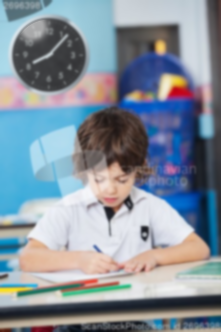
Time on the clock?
8:07
